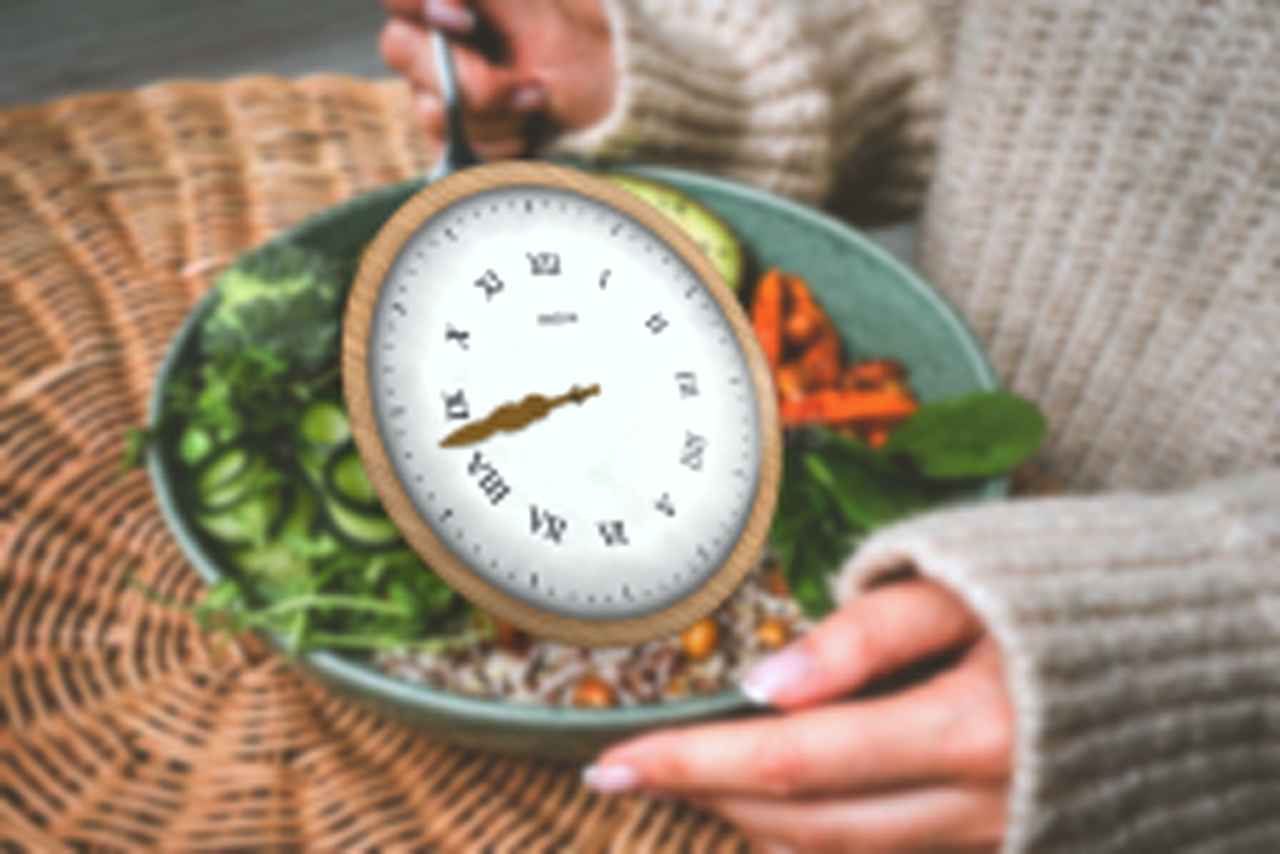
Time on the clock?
8:43
